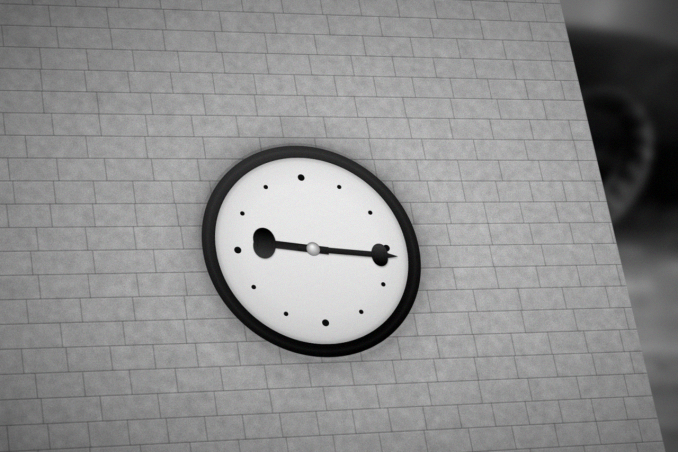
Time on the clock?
9:16
